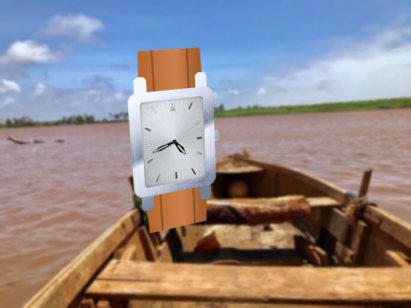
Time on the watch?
4:42
